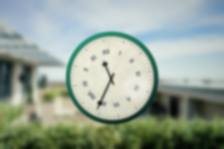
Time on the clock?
11:36
